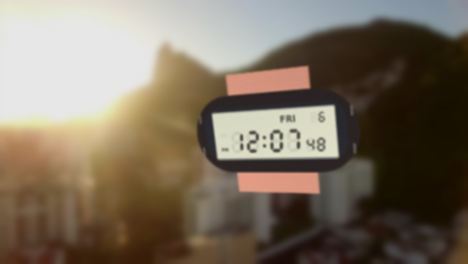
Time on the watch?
12:07:48
